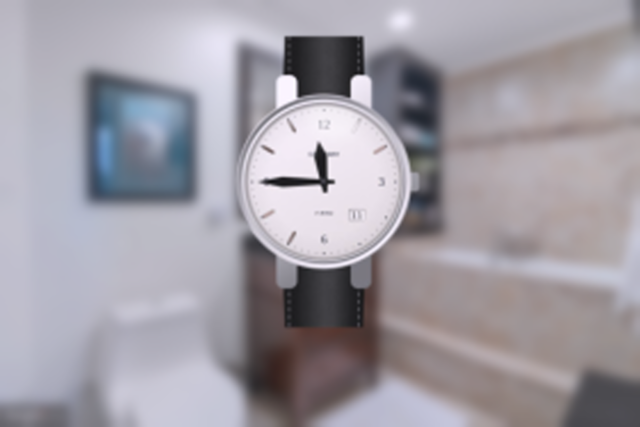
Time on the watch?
11:45
